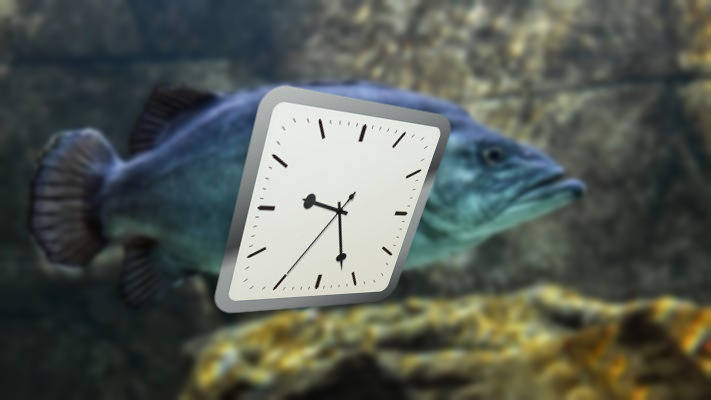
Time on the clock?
9:26:35
